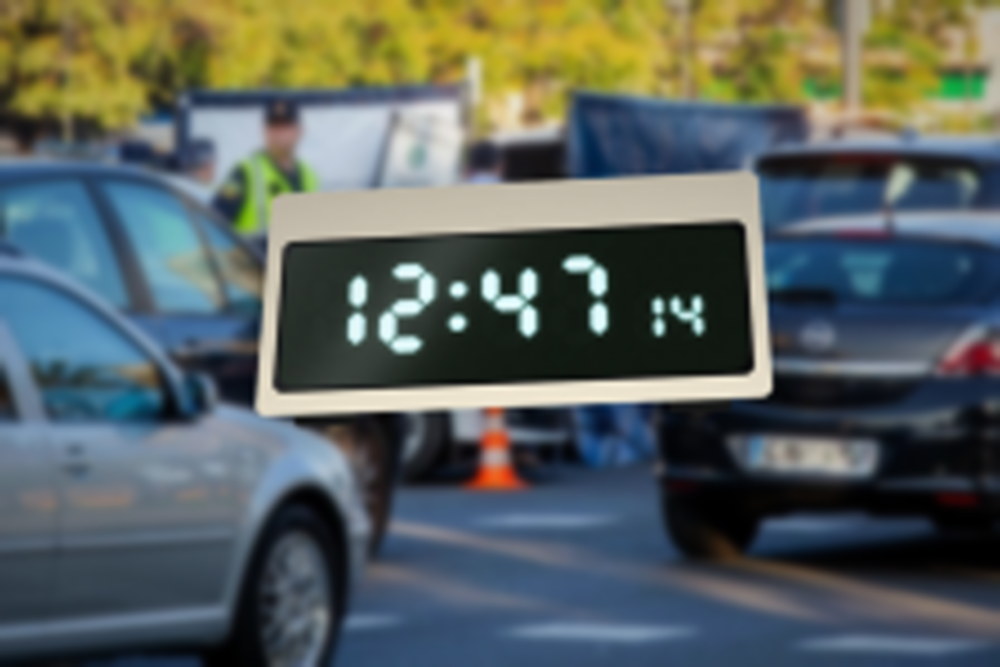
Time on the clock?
12:47:14
